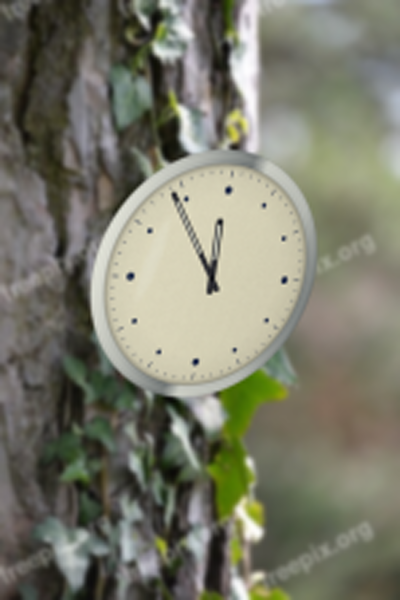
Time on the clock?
11:54
